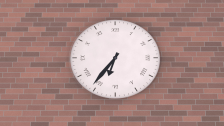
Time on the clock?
6:36
